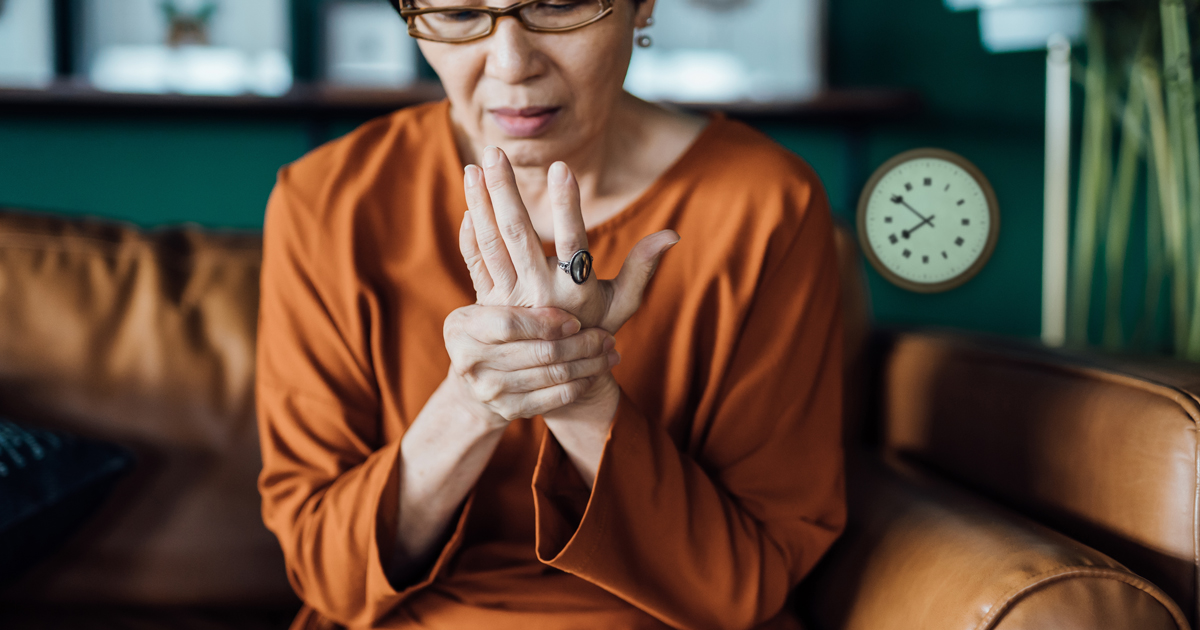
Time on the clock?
7:51
